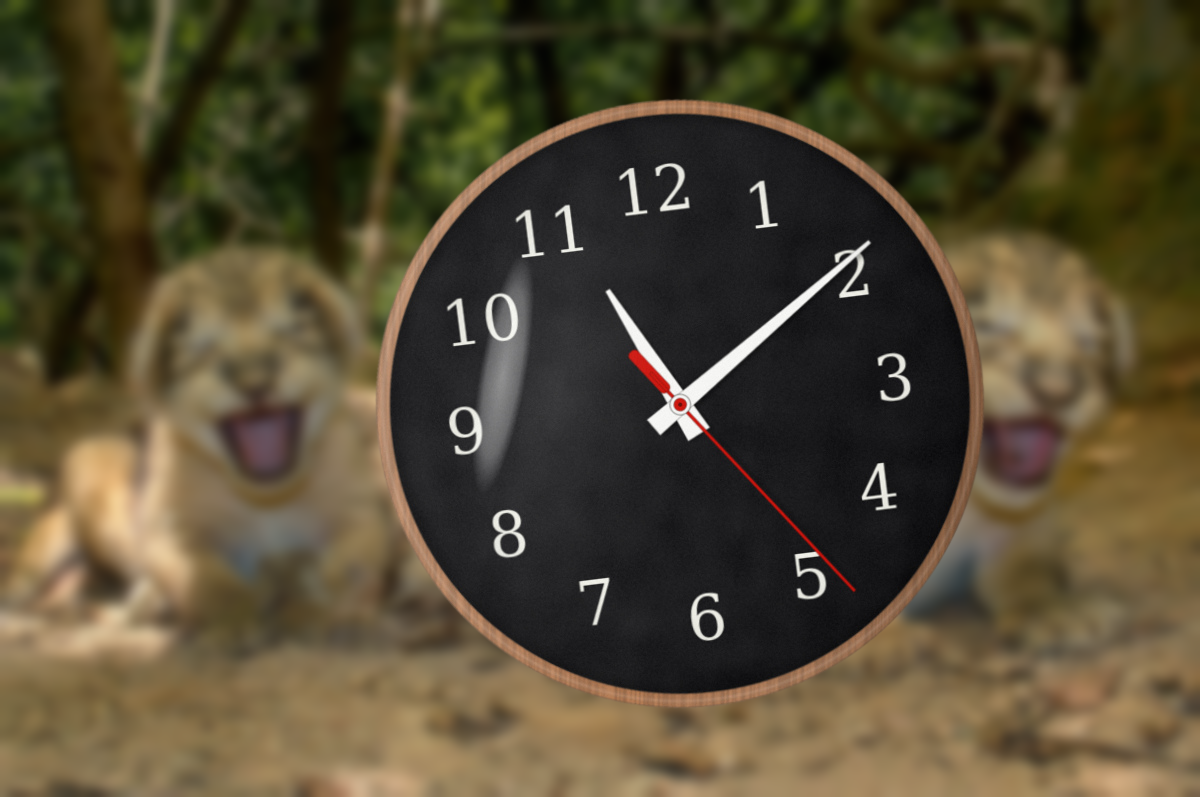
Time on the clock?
11:09:24
